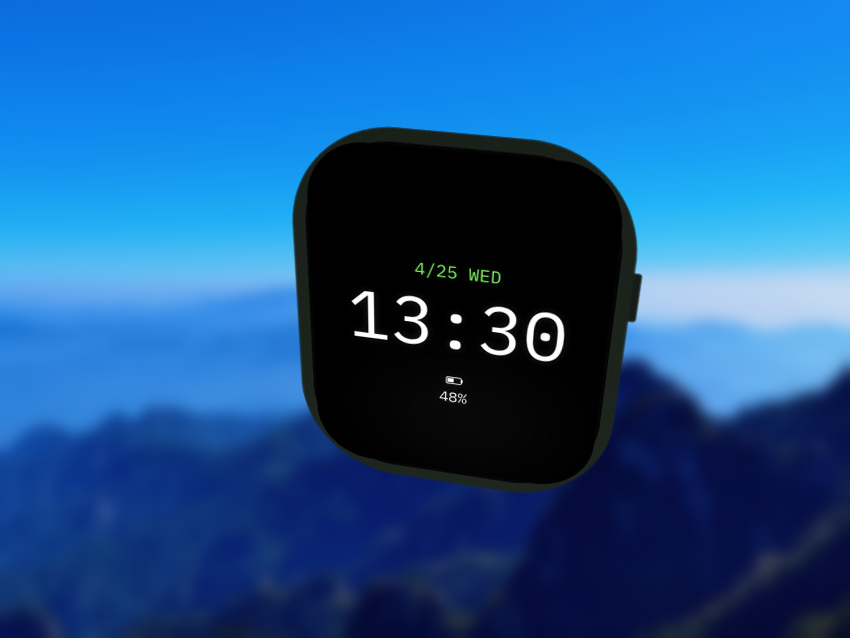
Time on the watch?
13:30
